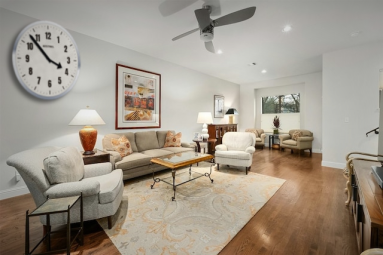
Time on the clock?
3:53
